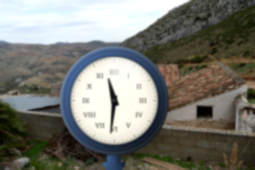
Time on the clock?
11:31
